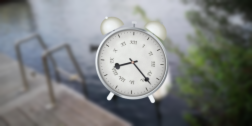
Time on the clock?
8:23
